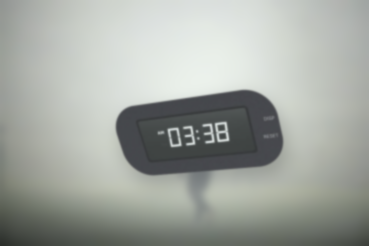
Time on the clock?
3:38
